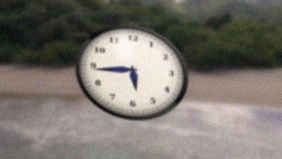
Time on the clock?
5:44
